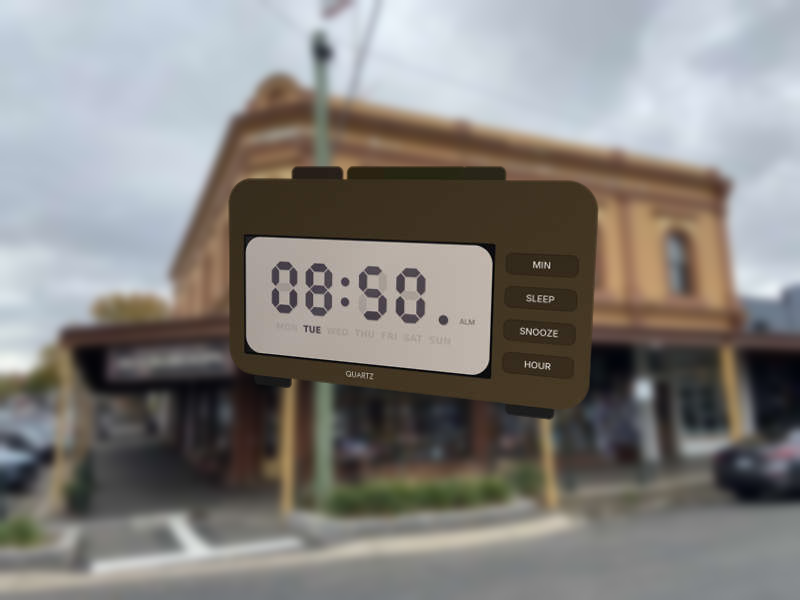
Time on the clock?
8:50
